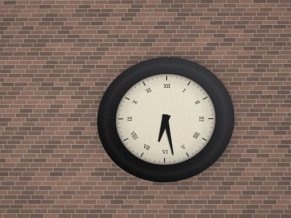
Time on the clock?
6:28
